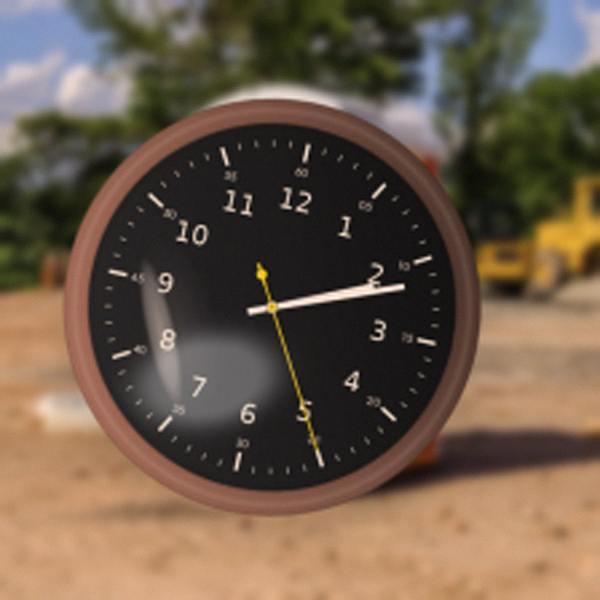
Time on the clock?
2:11:25
